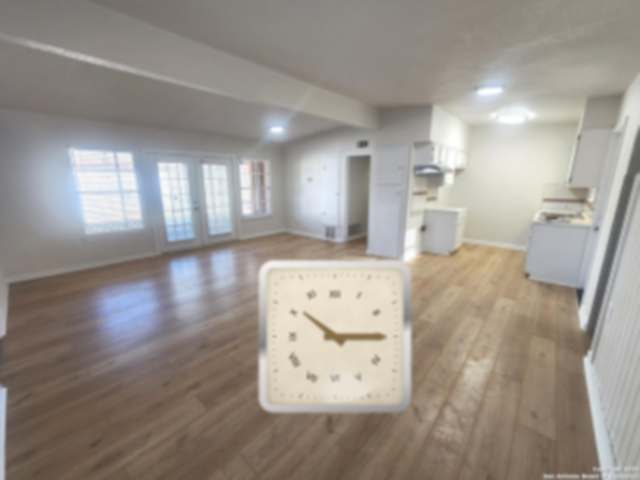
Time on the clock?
10:15
